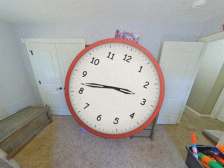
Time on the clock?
2:42
